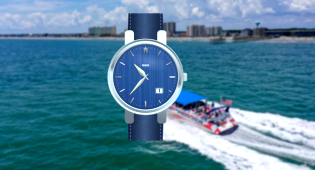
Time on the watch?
10:37
